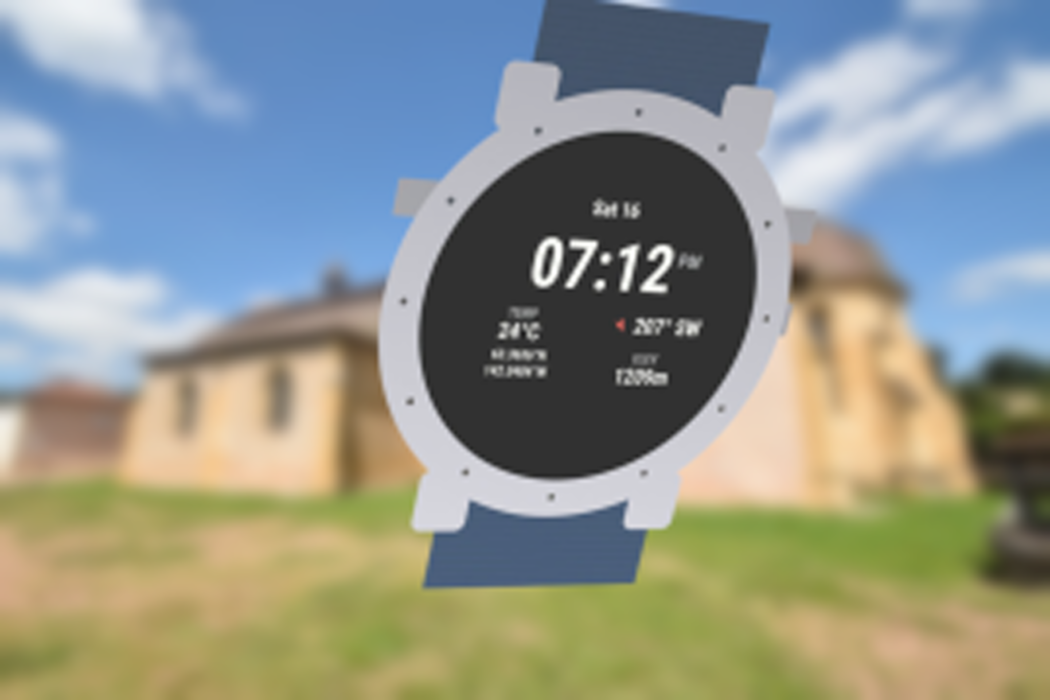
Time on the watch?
7:12
